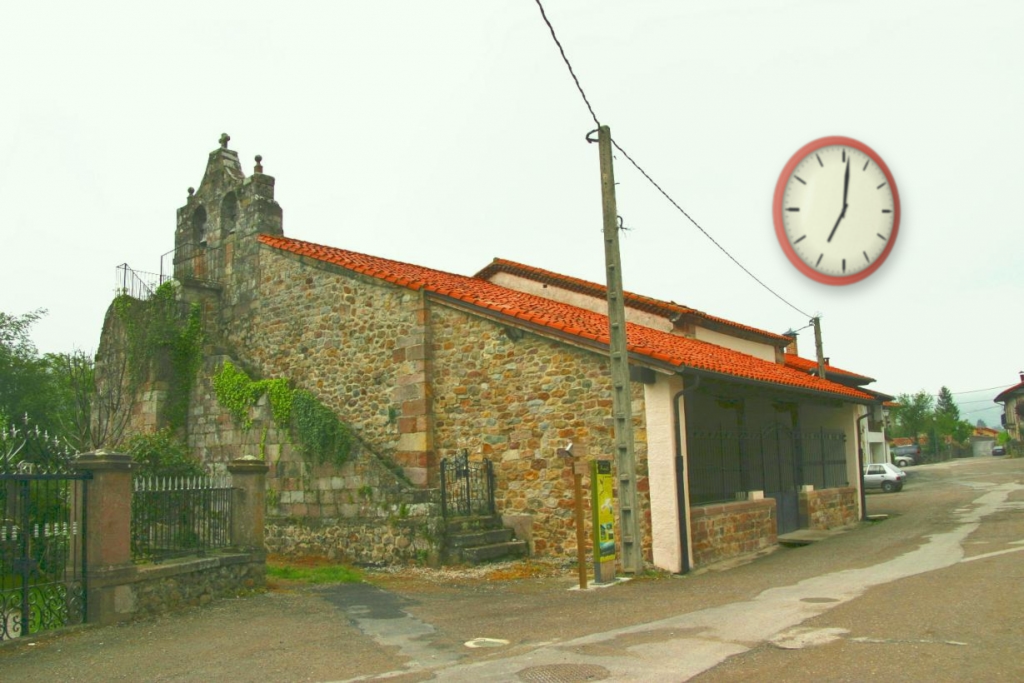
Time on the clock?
7:01
